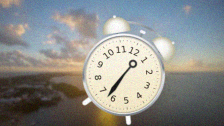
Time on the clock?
12:32
